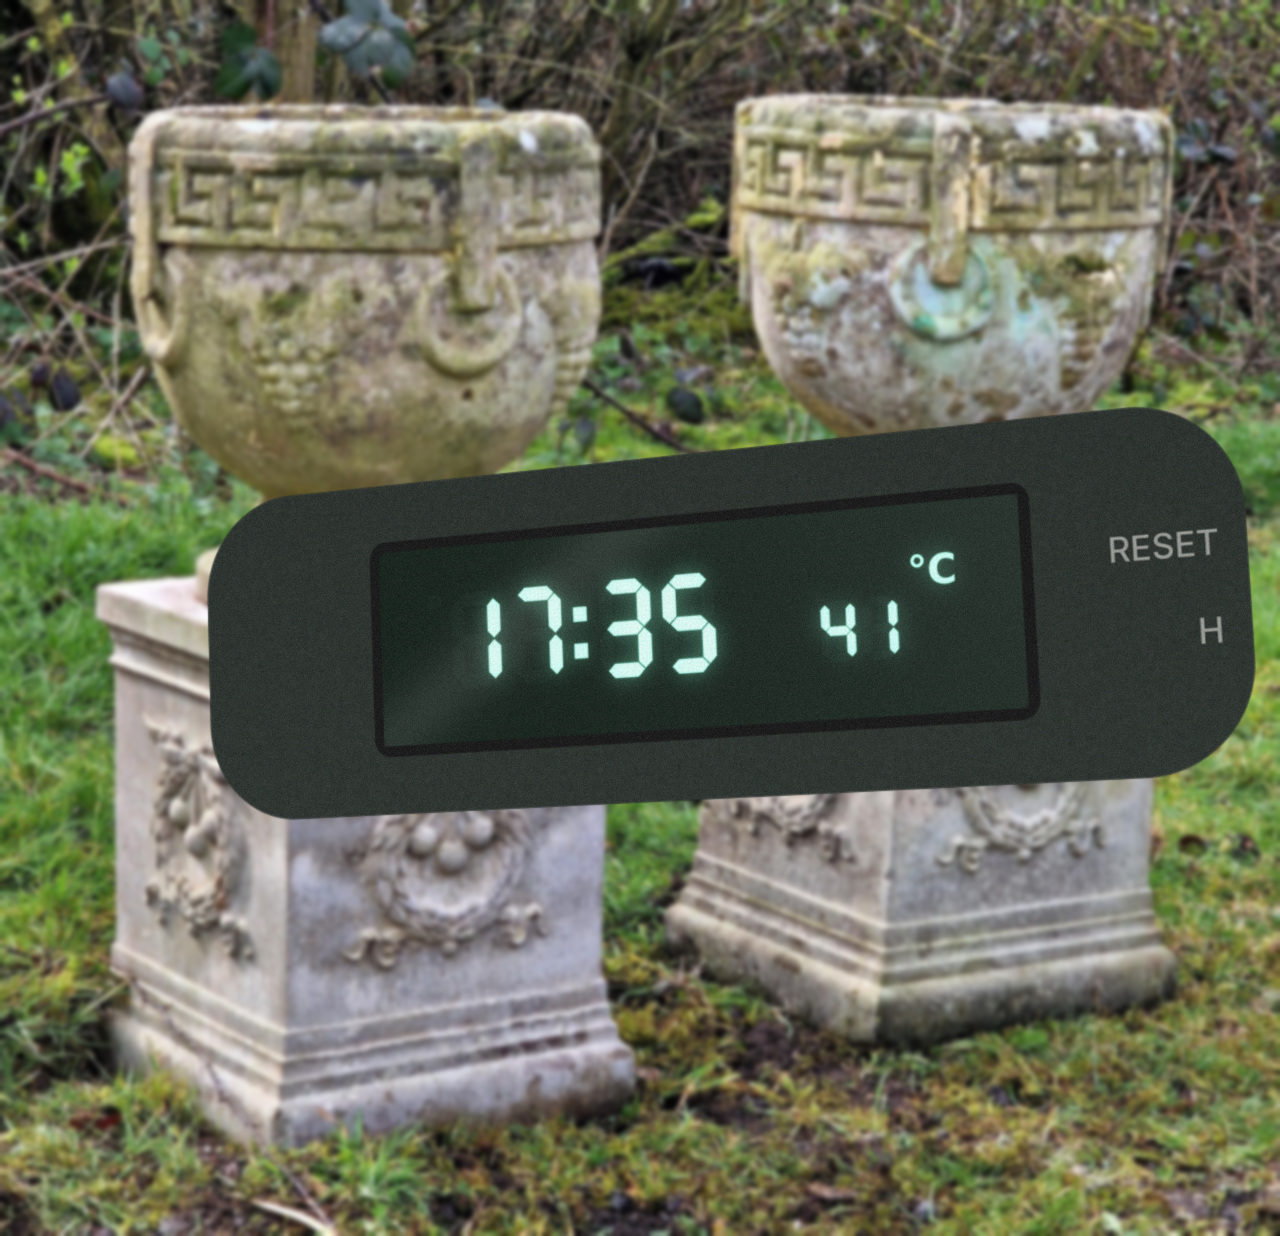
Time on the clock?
17:35
